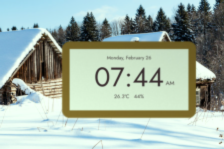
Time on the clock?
7:44
